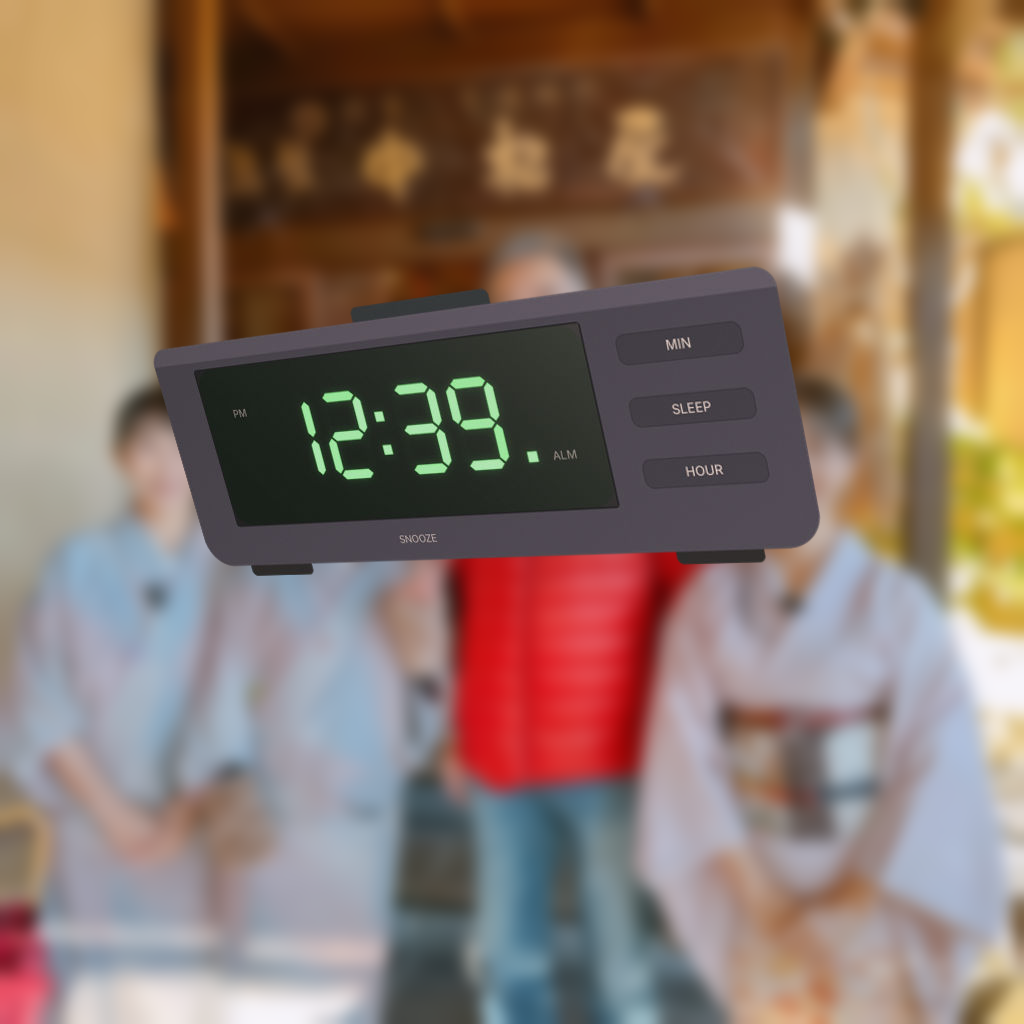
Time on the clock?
12:39
